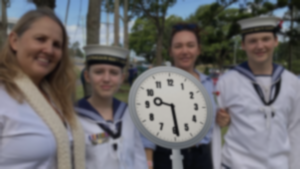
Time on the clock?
9:29
